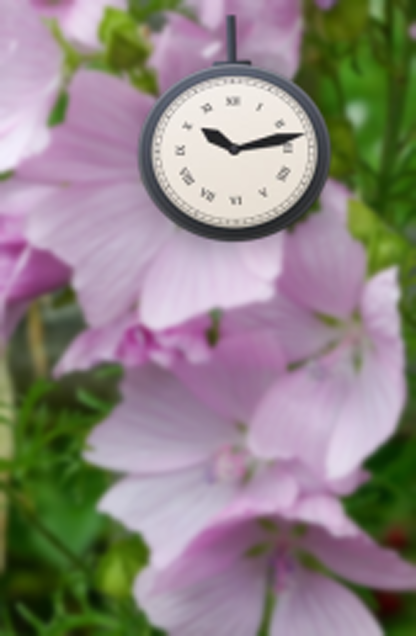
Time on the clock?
10:13
